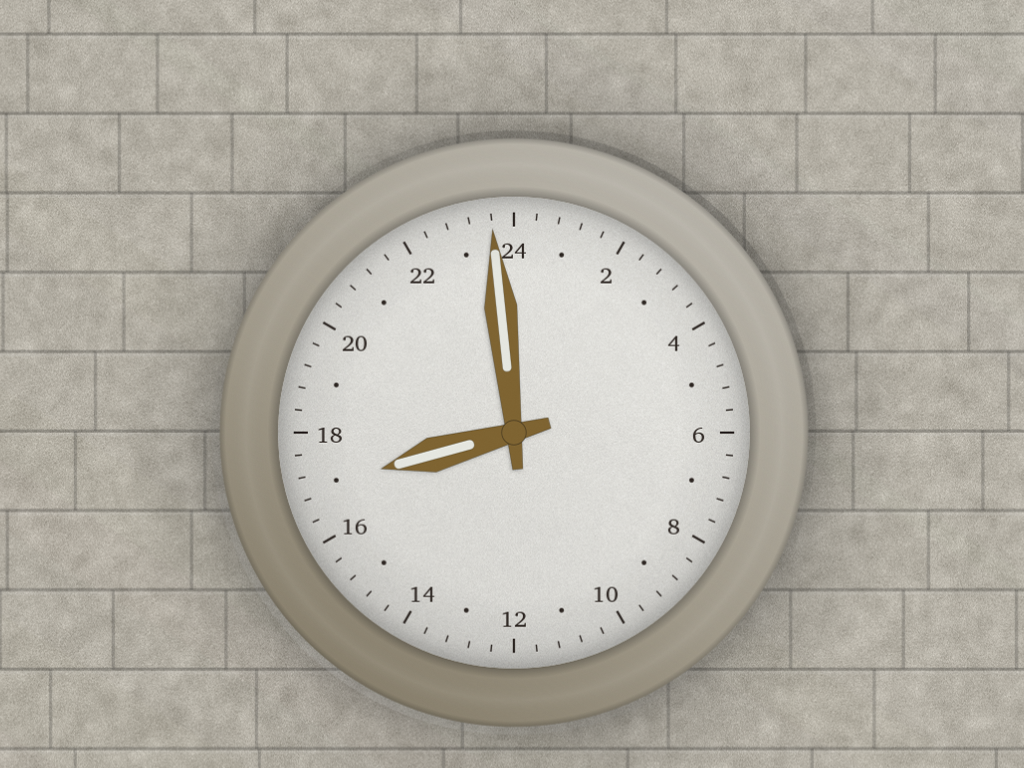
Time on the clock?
16:59
